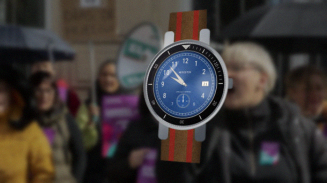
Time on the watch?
9:53
